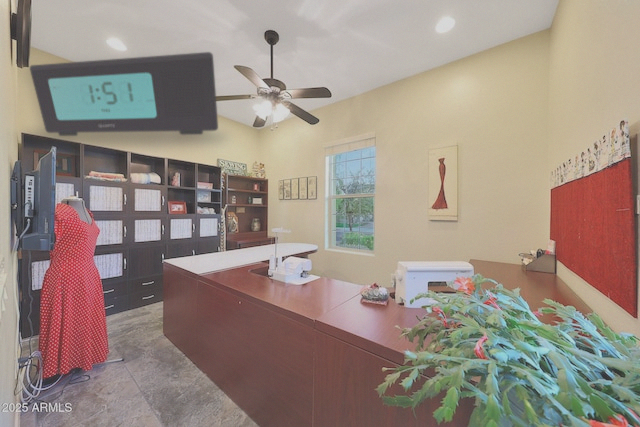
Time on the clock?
1:51
